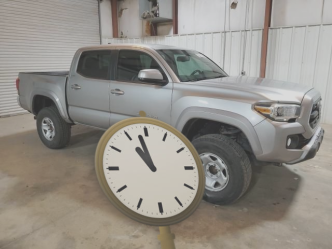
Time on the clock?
10:58
